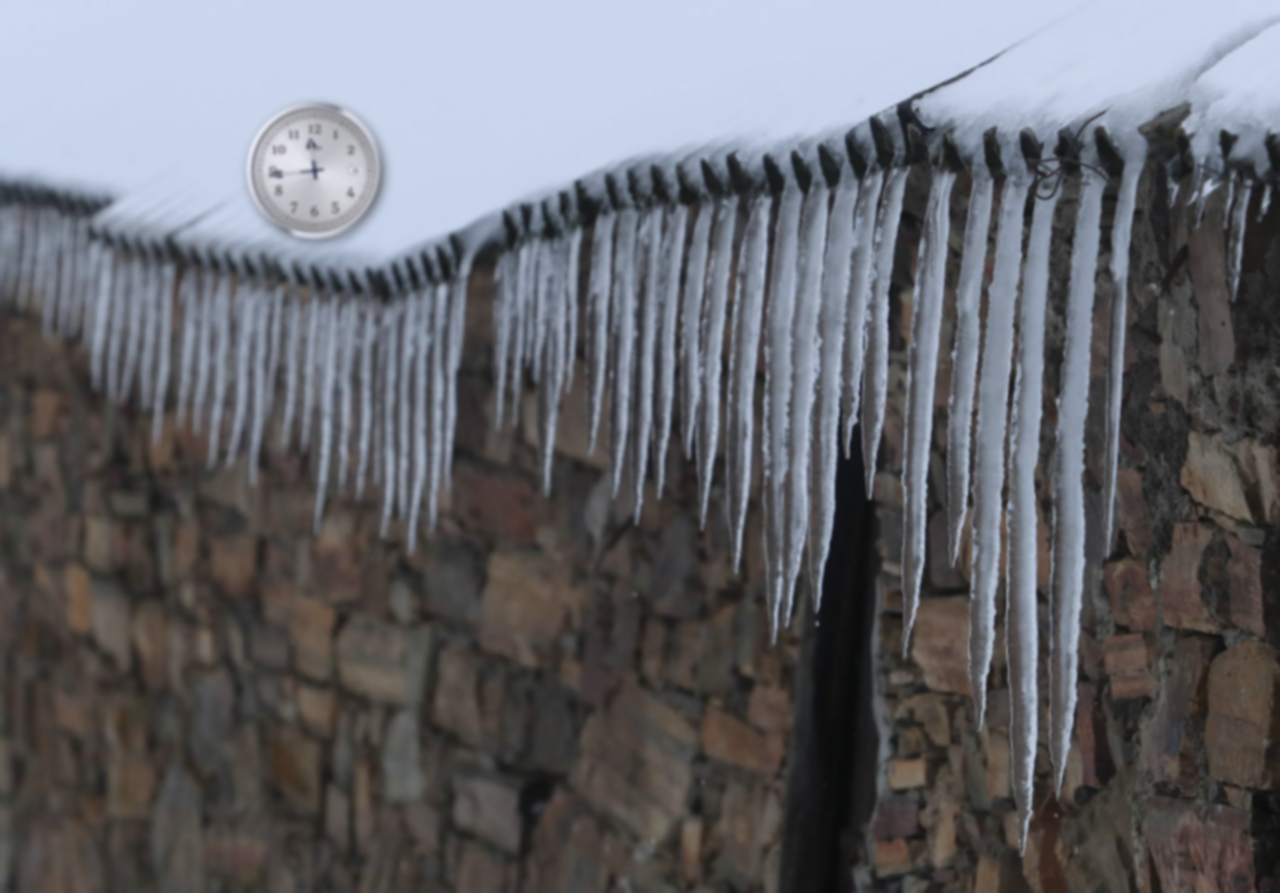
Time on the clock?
11:44
